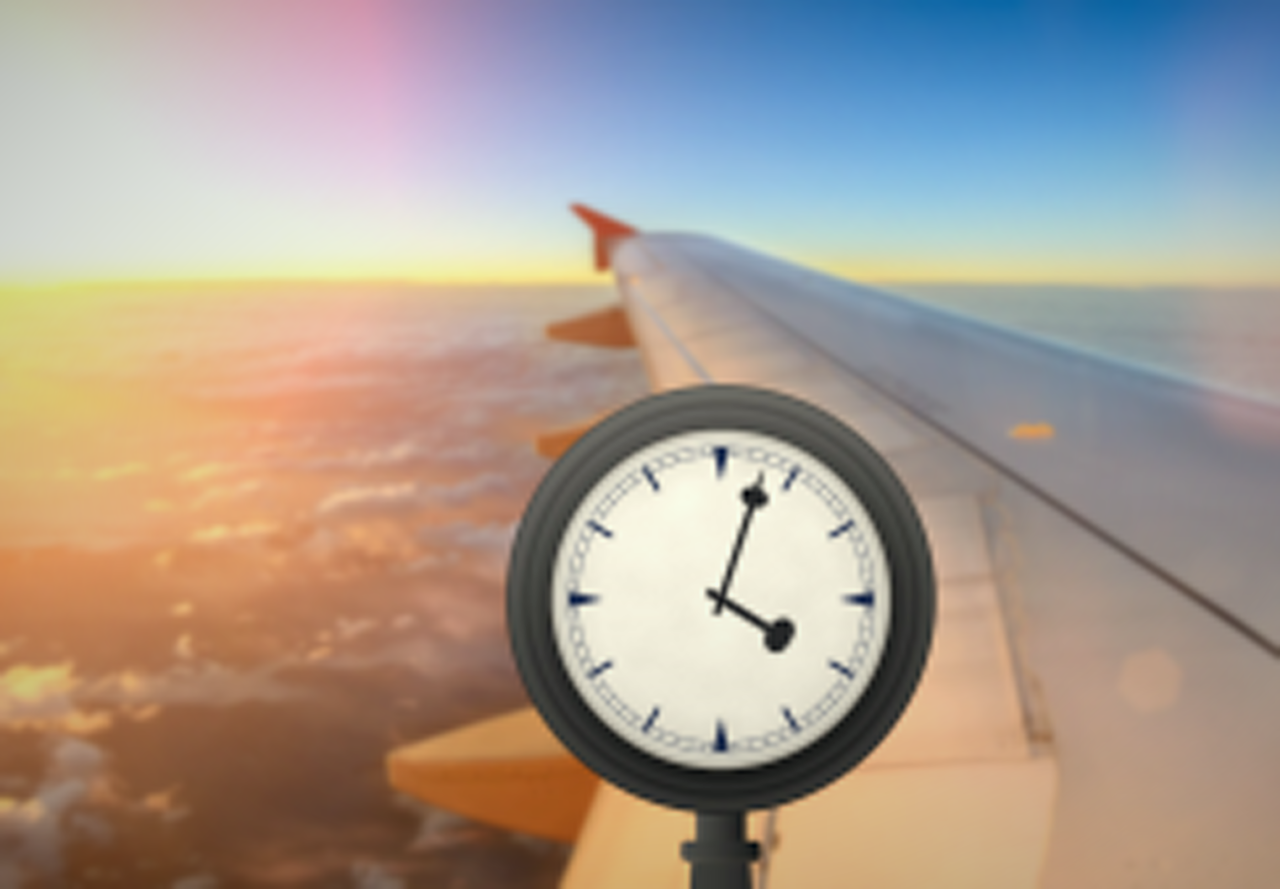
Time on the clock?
4:03
